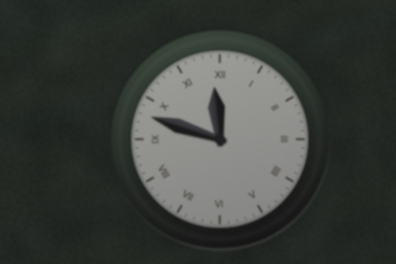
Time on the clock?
11:48
